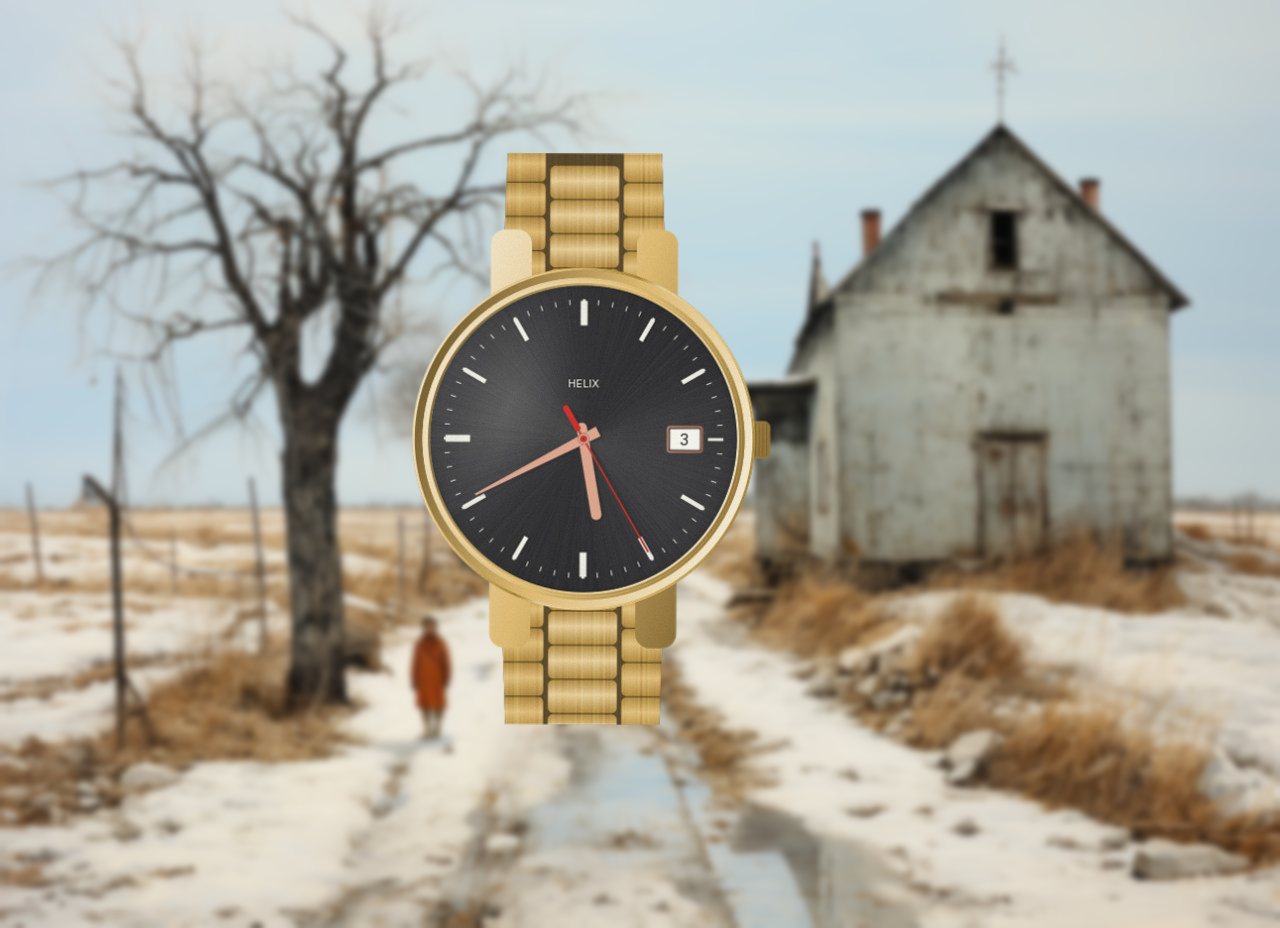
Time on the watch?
5:40:25
